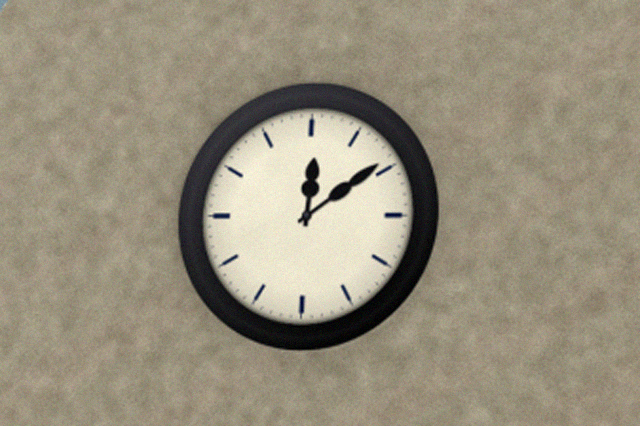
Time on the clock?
12:09
